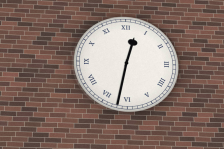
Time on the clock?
12:32
